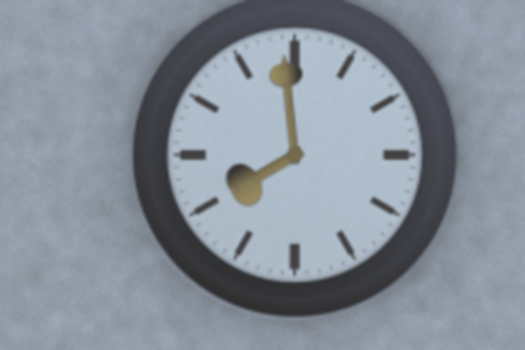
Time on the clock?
7:59
